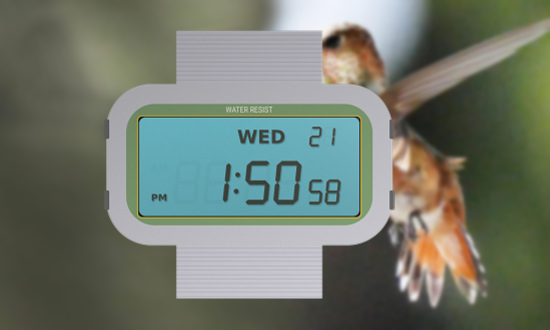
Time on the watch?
1:50:58
